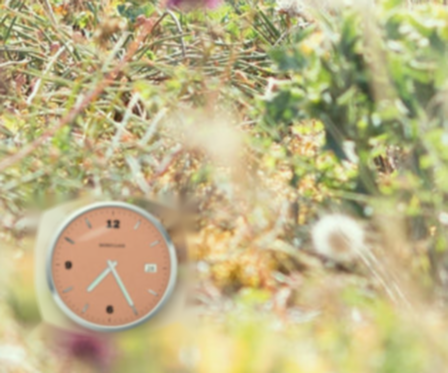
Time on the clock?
7:25
